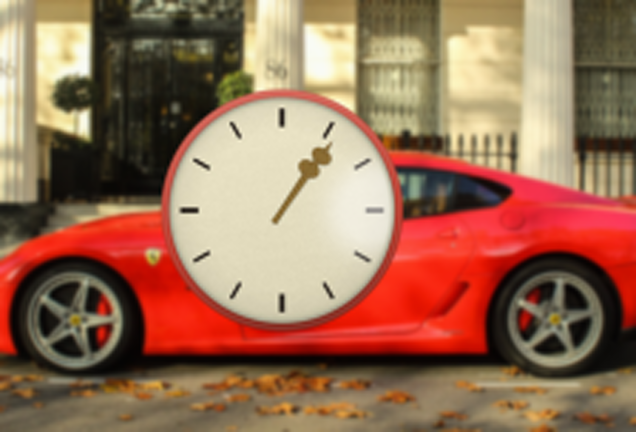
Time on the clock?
1:06
